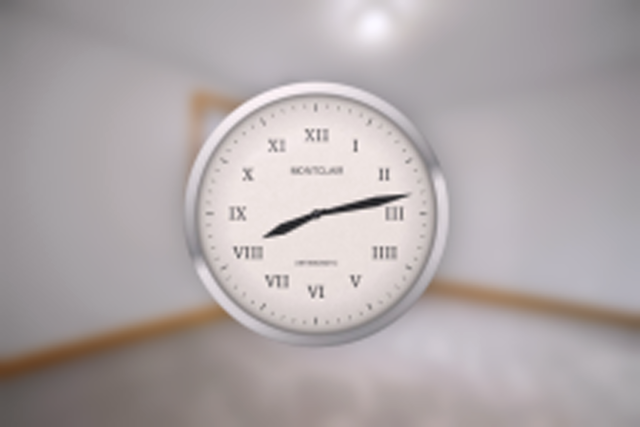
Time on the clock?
8:13
